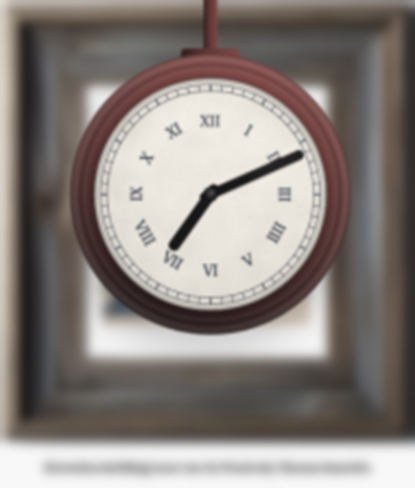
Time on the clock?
7:11
